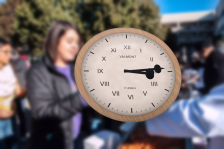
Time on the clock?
3:14
